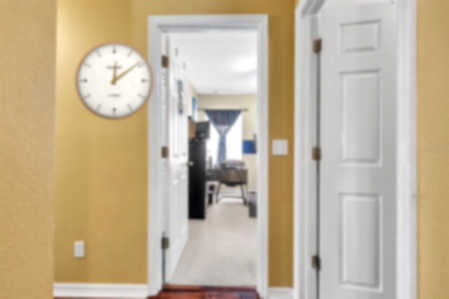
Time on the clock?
12:09
